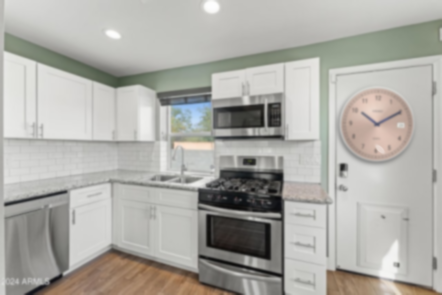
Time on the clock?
10:10
